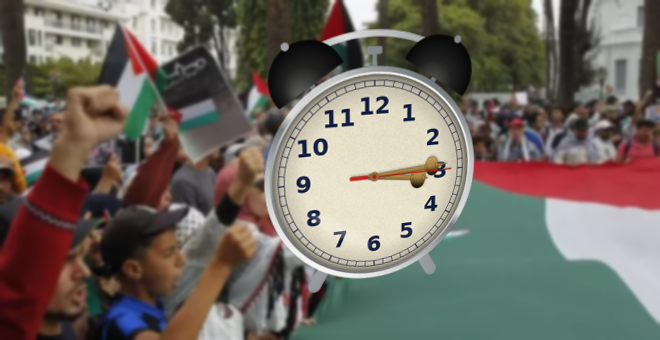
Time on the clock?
3:14:15
